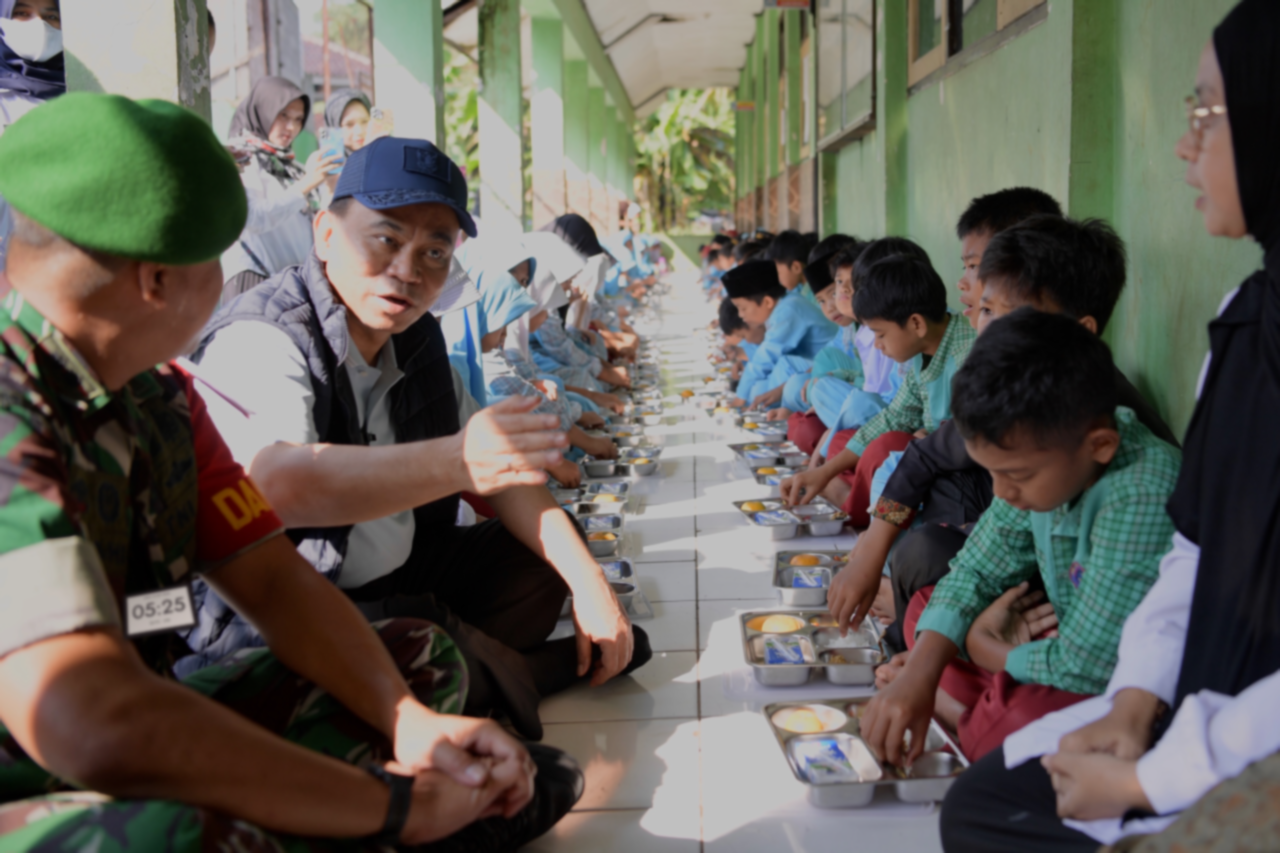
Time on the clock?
5:25
